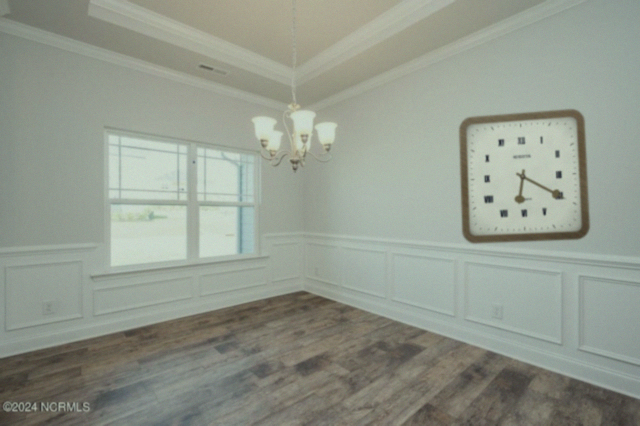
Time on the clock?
6:20
